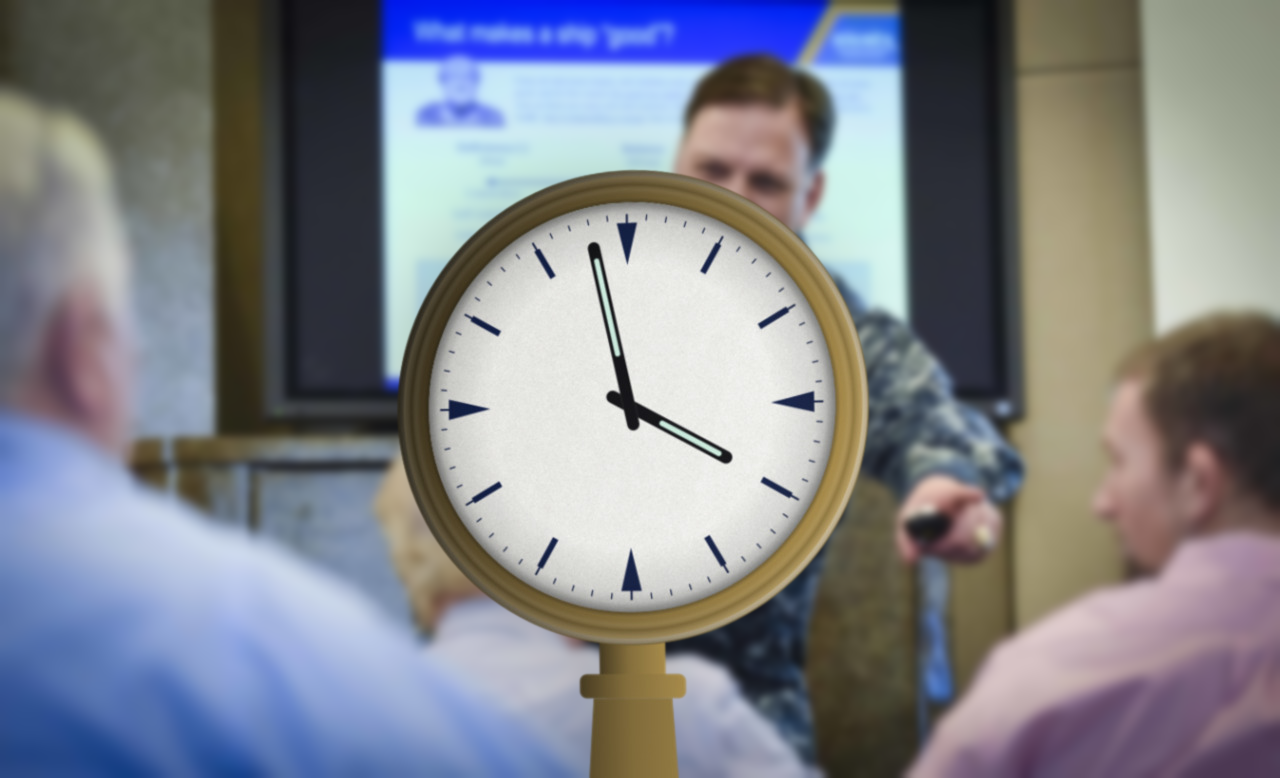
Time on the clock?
3:58
